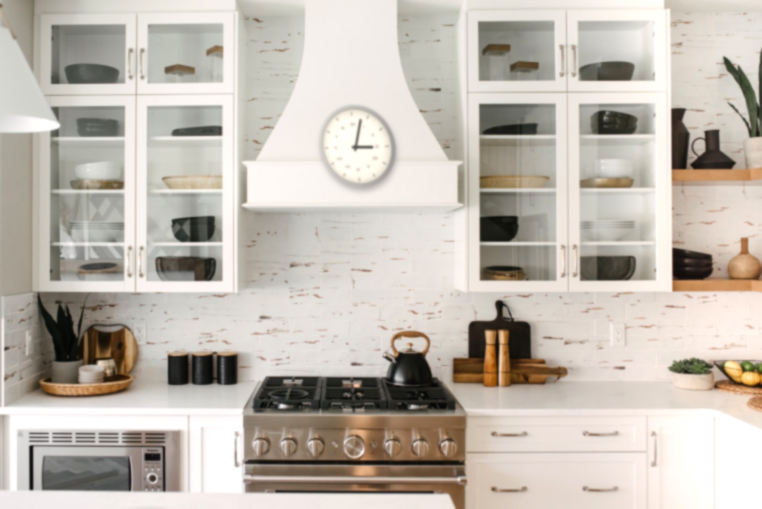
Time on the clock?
3:03
